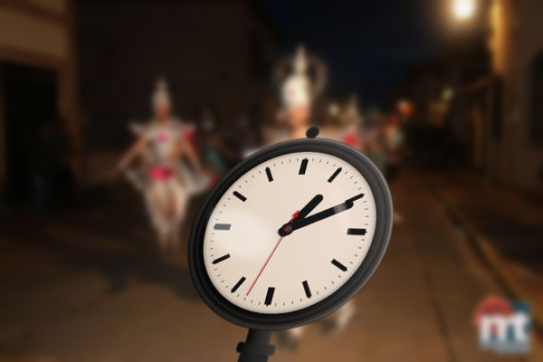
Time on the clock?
1:10:33
